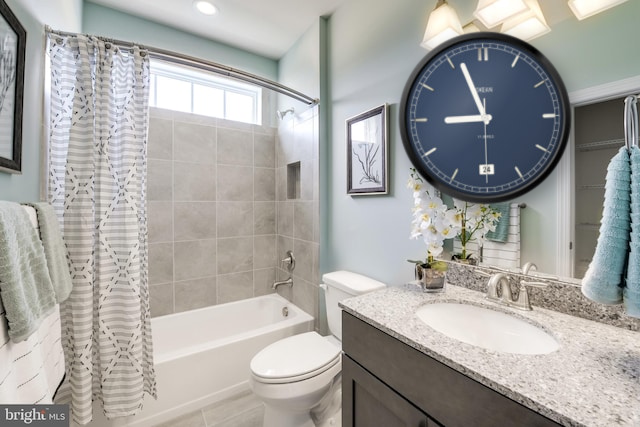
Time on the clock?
8:56:30
